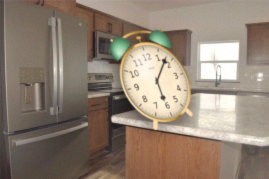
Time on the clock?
6:08
